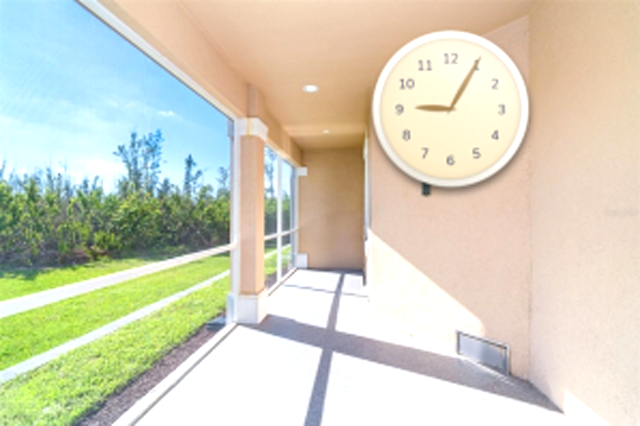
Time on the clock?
9:05
